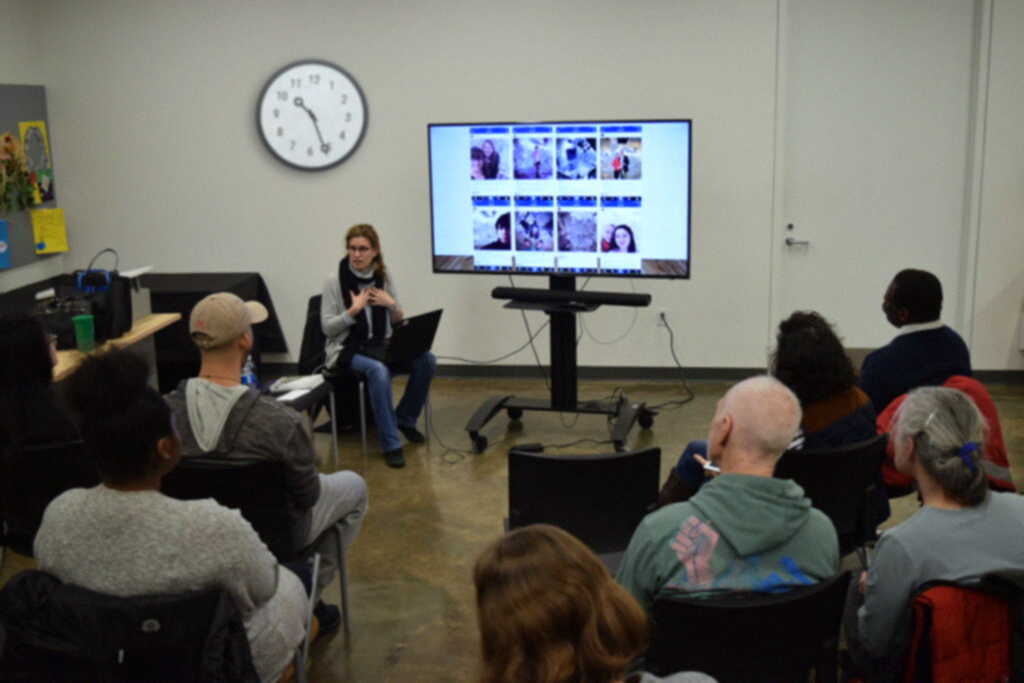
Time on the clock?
10:26
